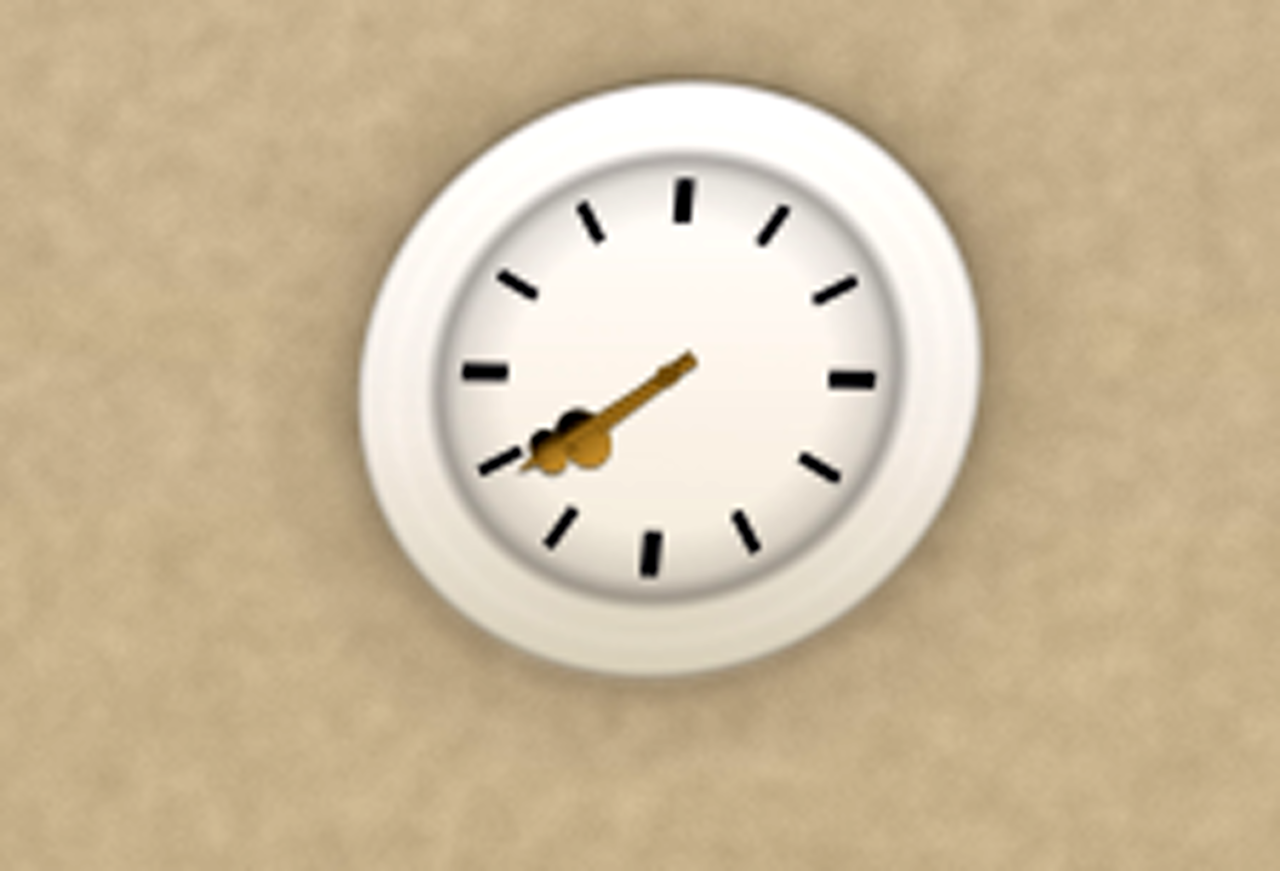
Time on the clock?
7:39
